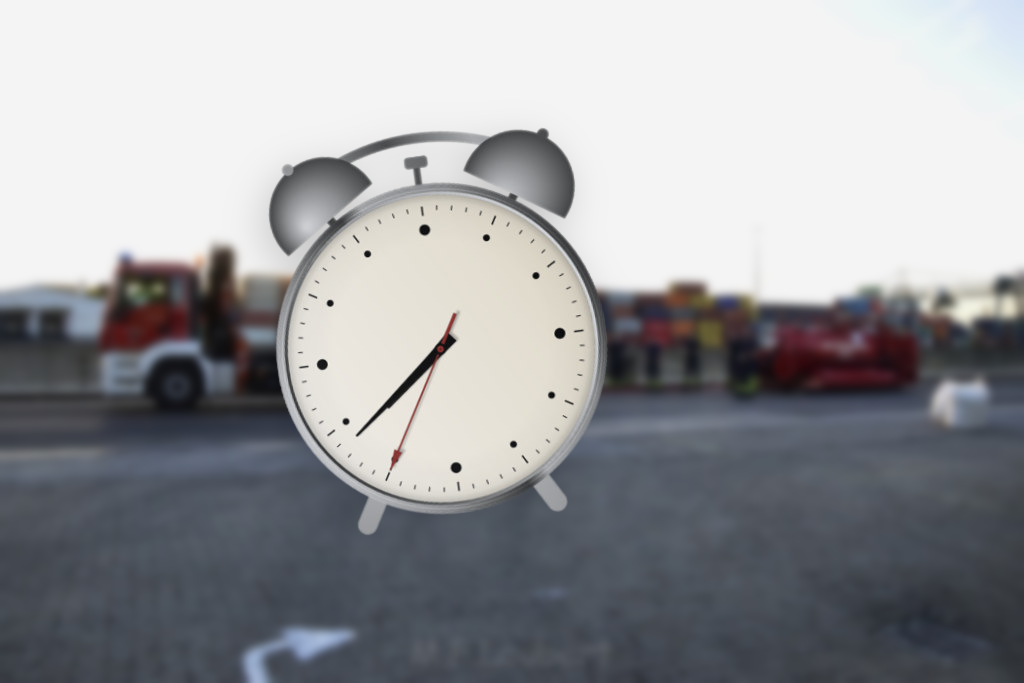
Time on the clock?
7:38:35
